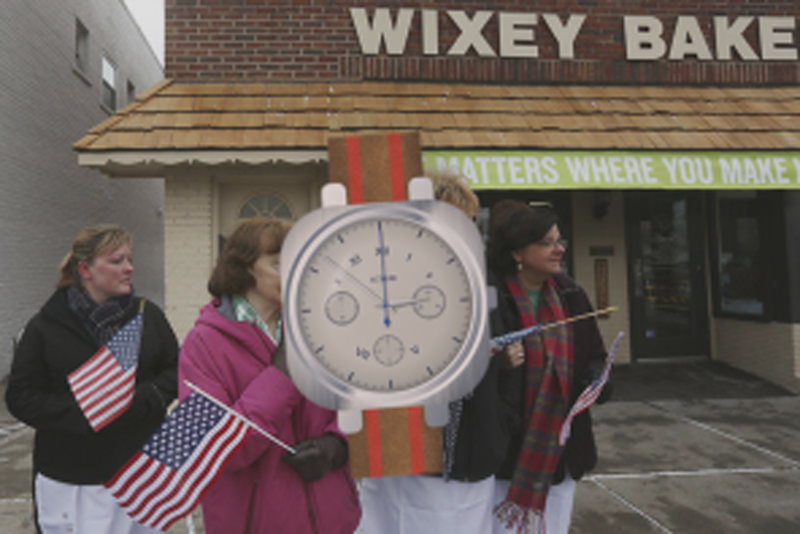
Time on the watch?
2:52
